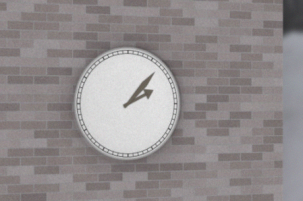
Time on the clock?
2:07
